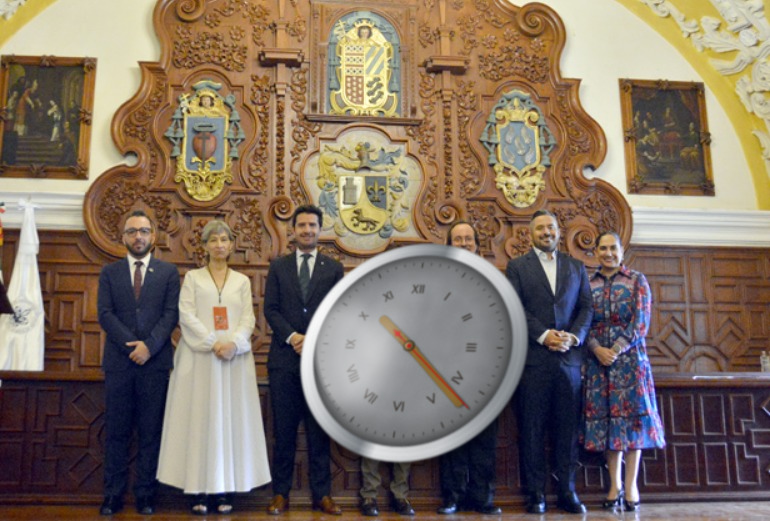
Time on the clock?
10:22:22
